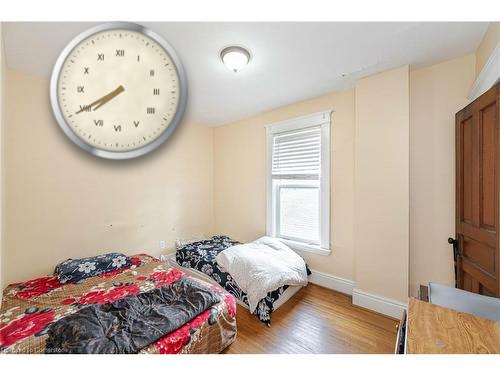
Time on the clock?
7:40
